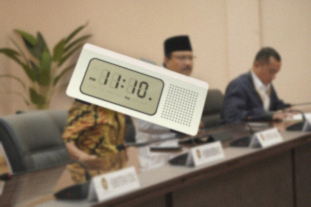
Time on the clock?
11:10
